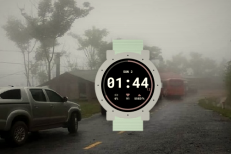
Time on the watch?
1:44
